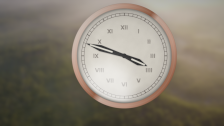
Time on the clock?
3:48
